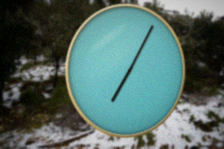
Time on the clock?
7:05
